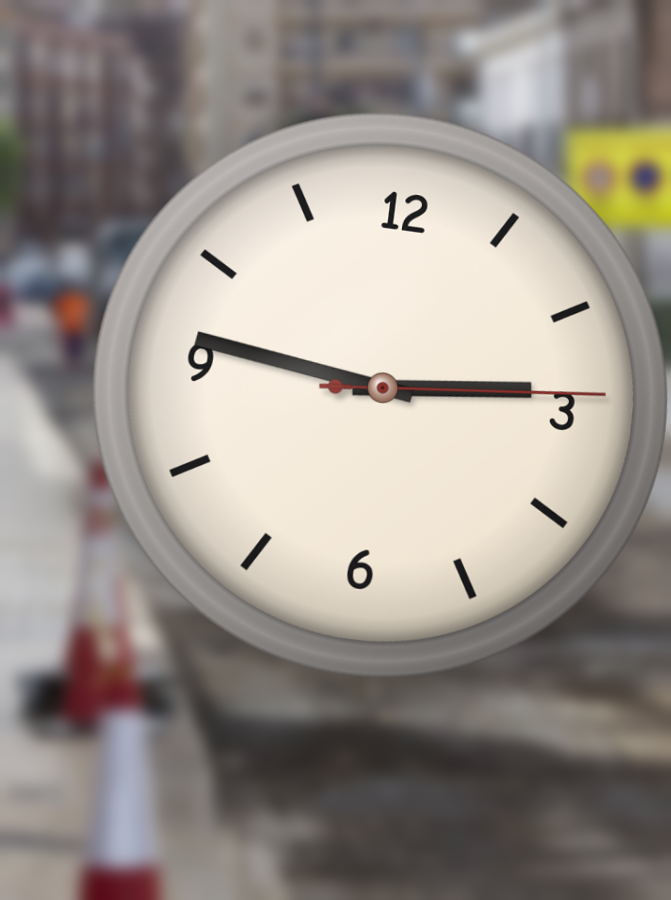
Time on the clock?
2:46:14
